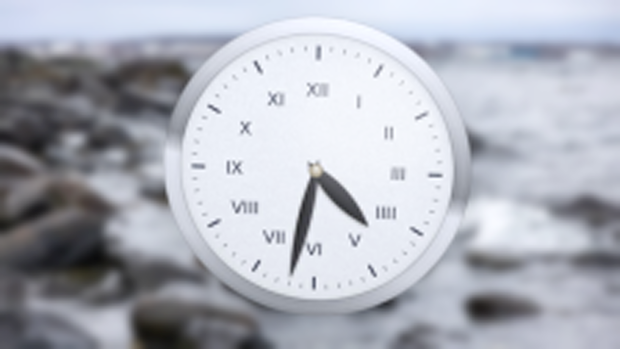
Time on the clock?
4:32
